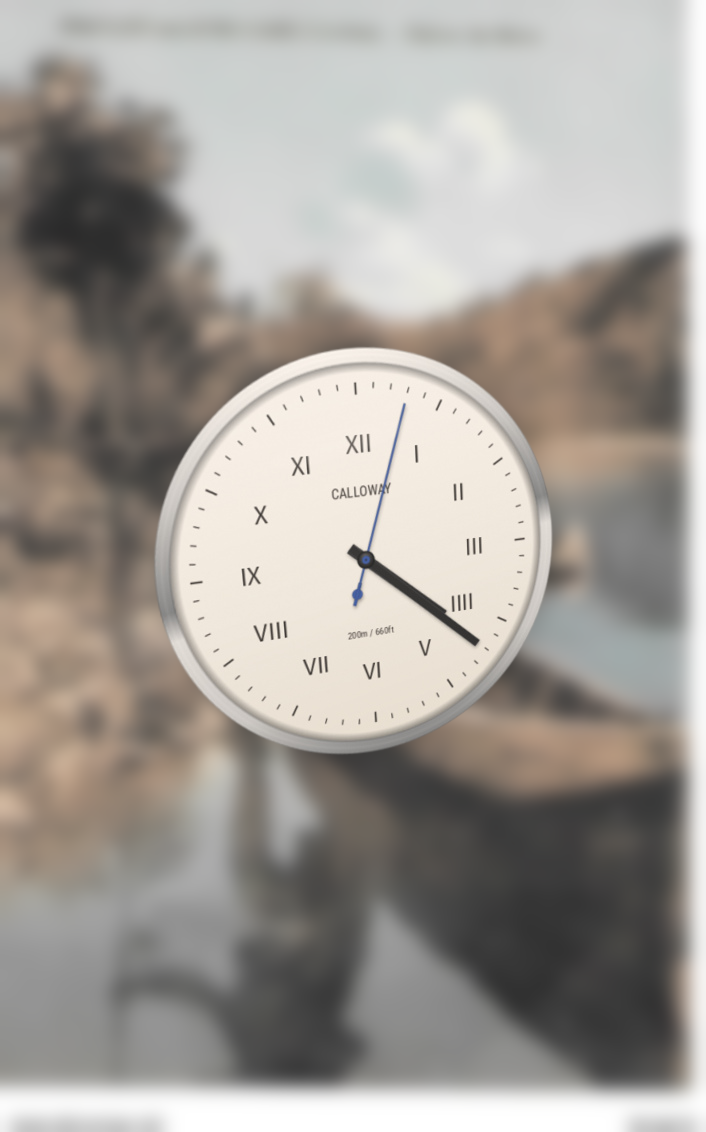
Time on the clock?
4:22:03
